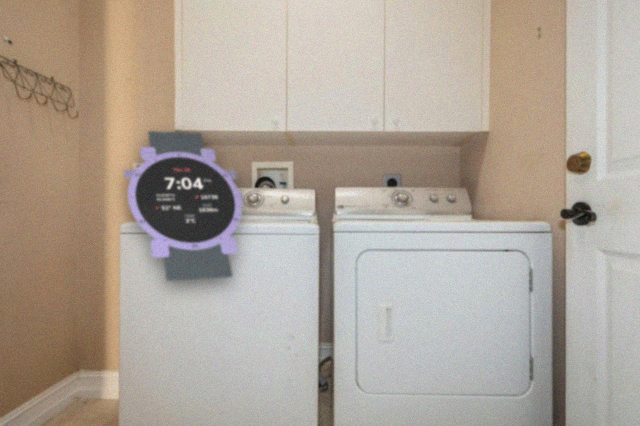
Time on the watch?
7:04
